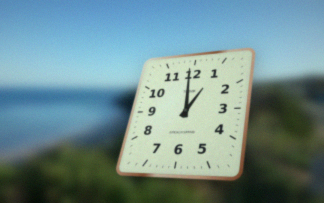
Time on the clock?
12:59
